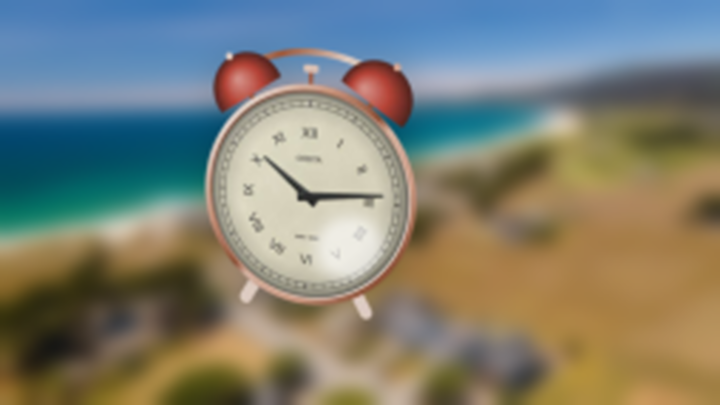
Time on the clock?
10:14
